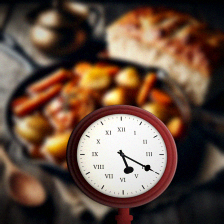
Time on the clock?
5:20
